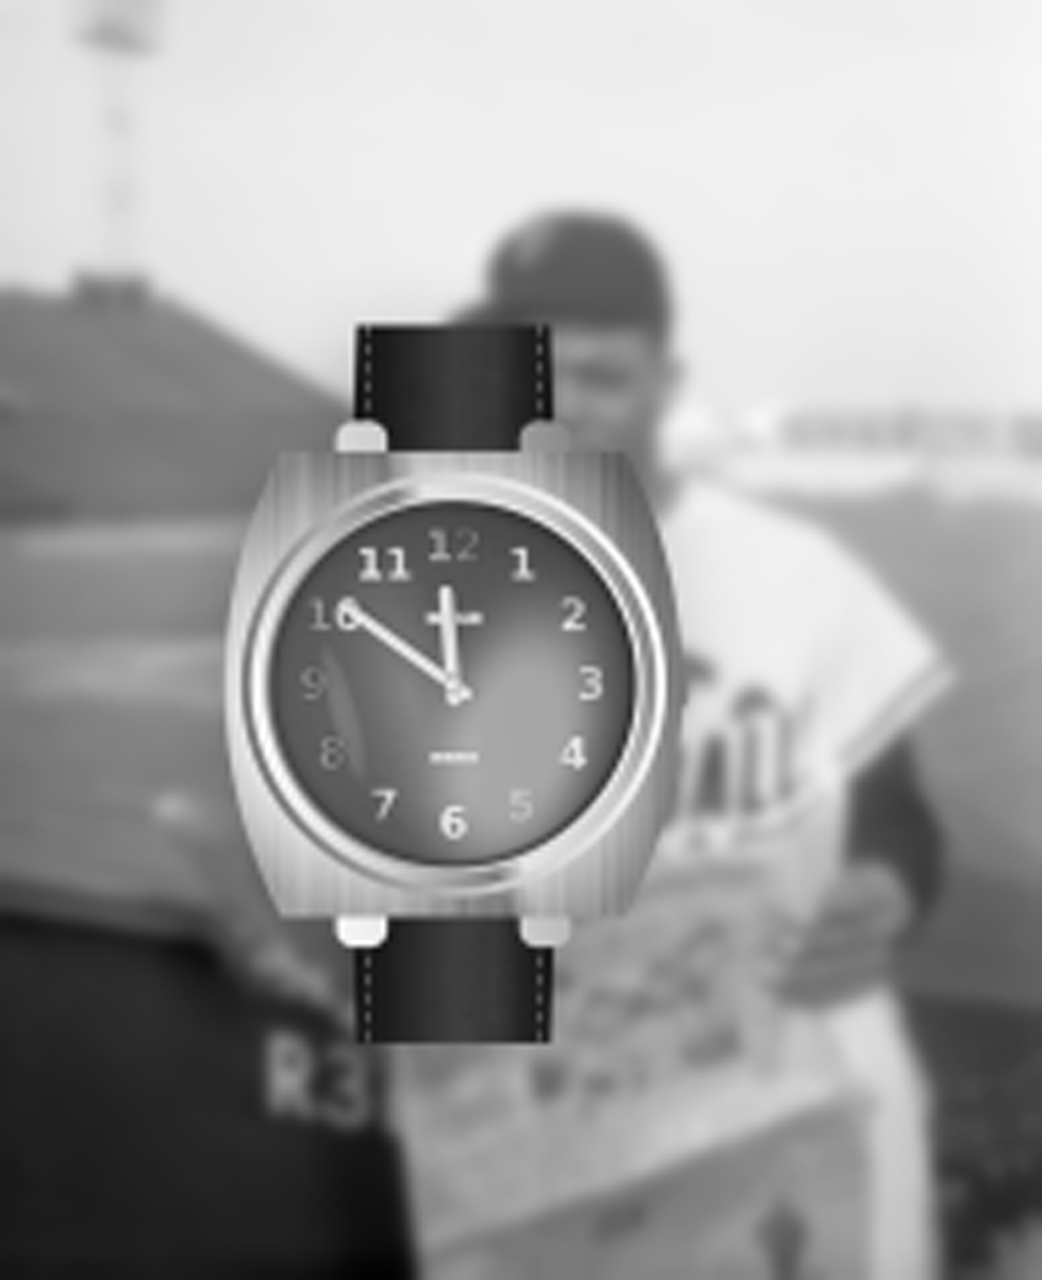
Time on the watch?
11:51
